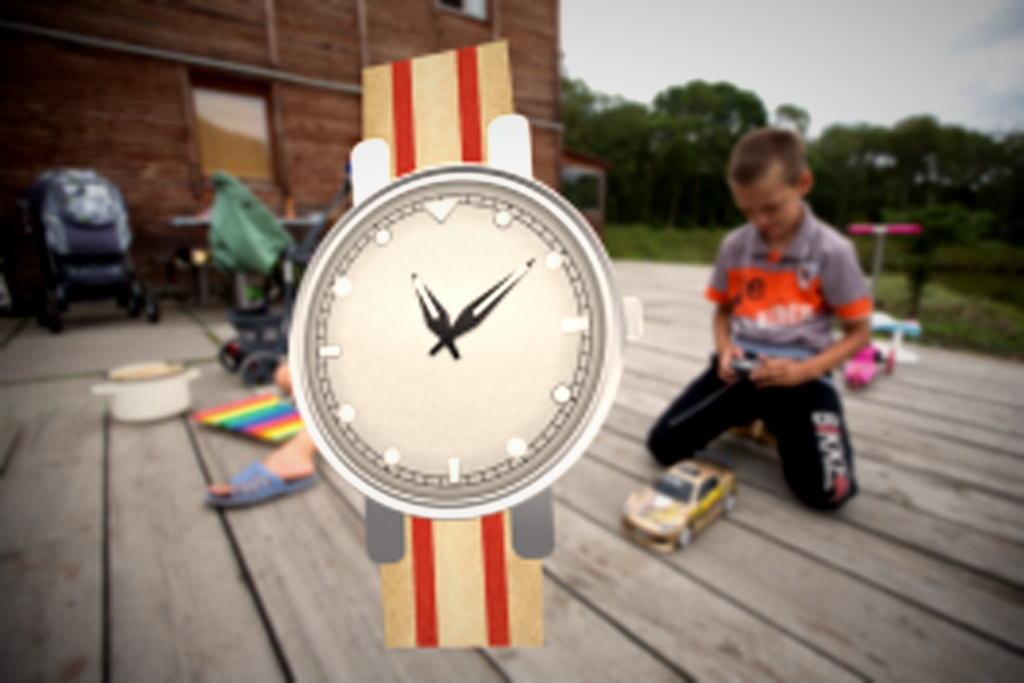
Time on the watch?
11:09
